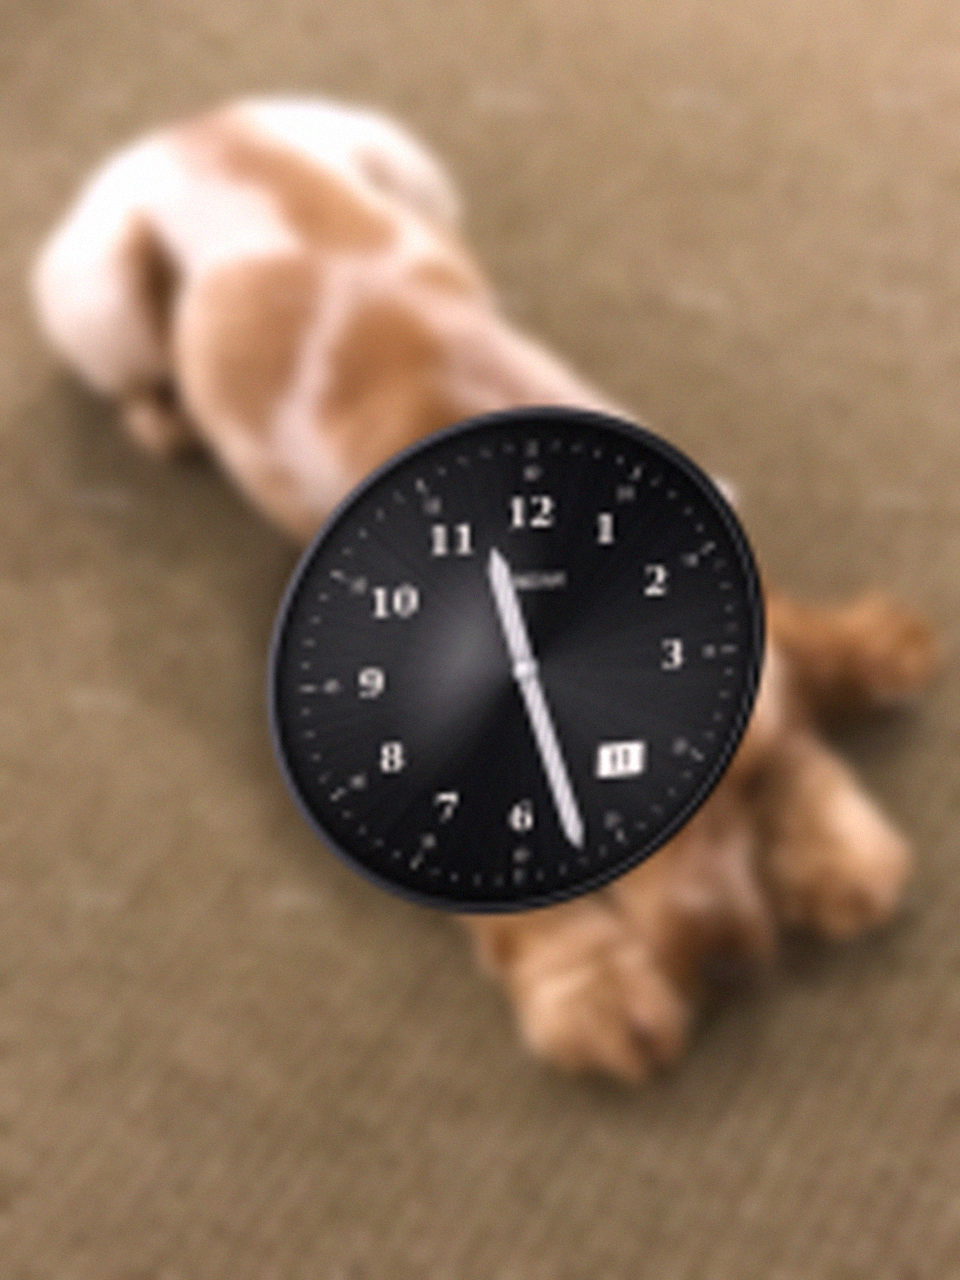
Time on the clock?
11:27
